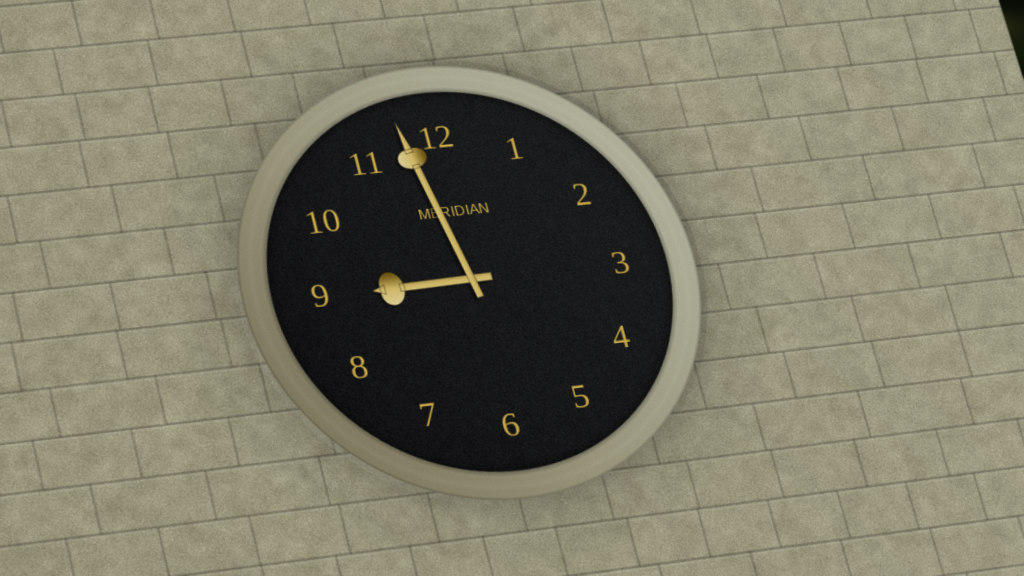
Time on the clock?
8:58
